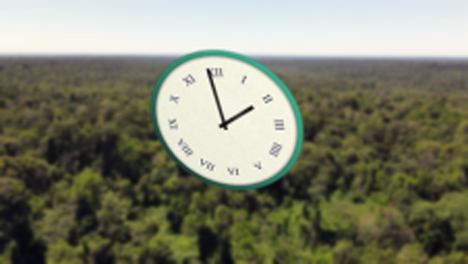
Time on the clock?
1:59
